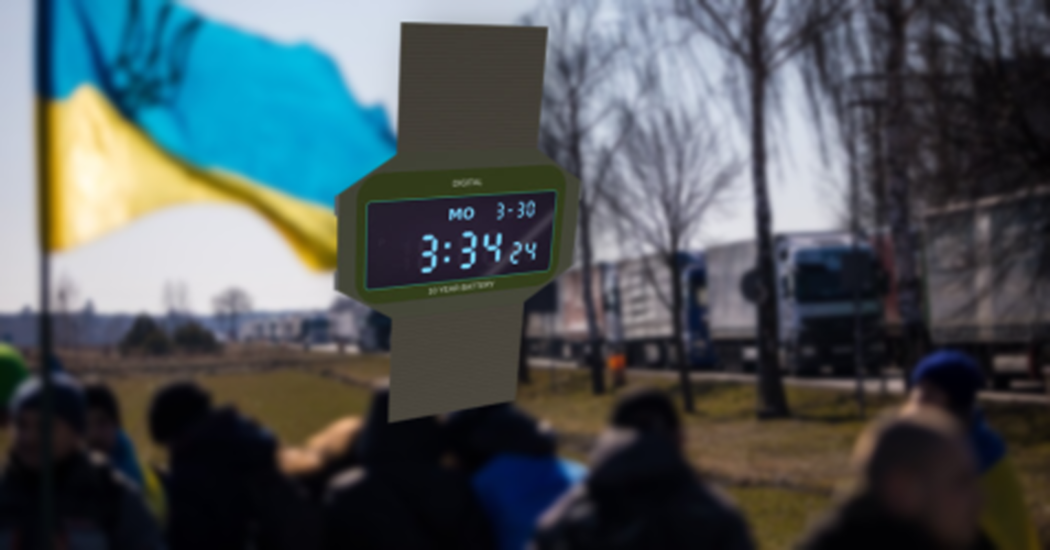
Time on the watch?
3:34:24
